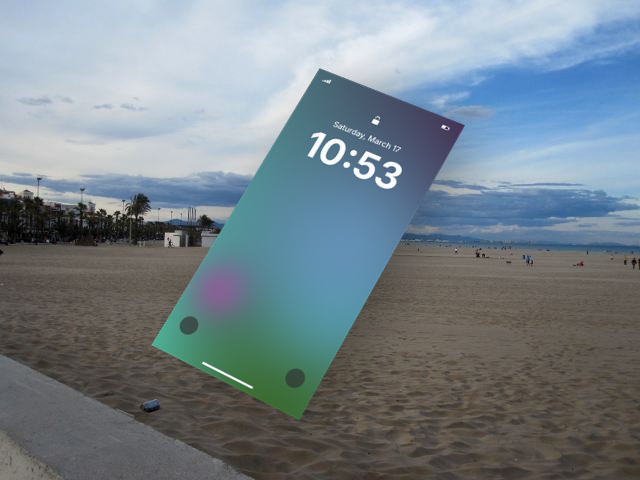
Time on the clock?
10:53
